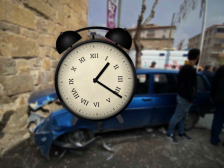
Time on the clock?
1:21
